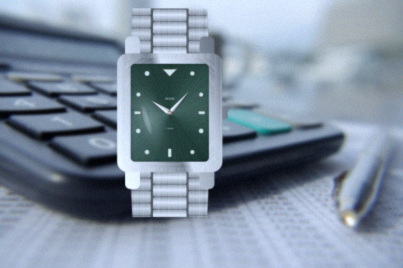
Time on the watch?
10:07
